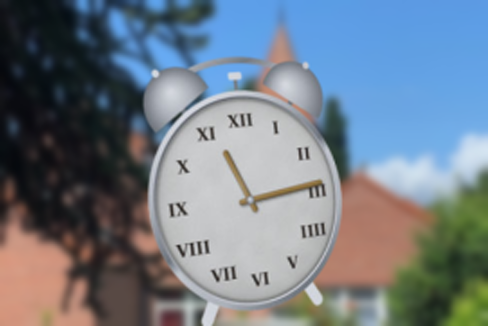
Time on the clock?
11:14
